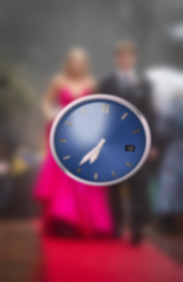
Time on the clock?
6:36
